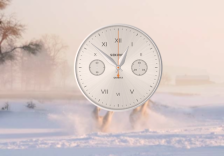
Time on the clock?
12:52
